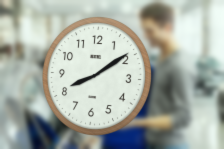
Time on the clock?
8:09
